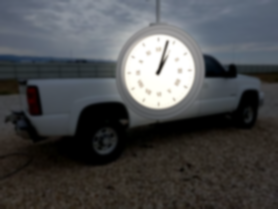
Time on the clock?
1:03
